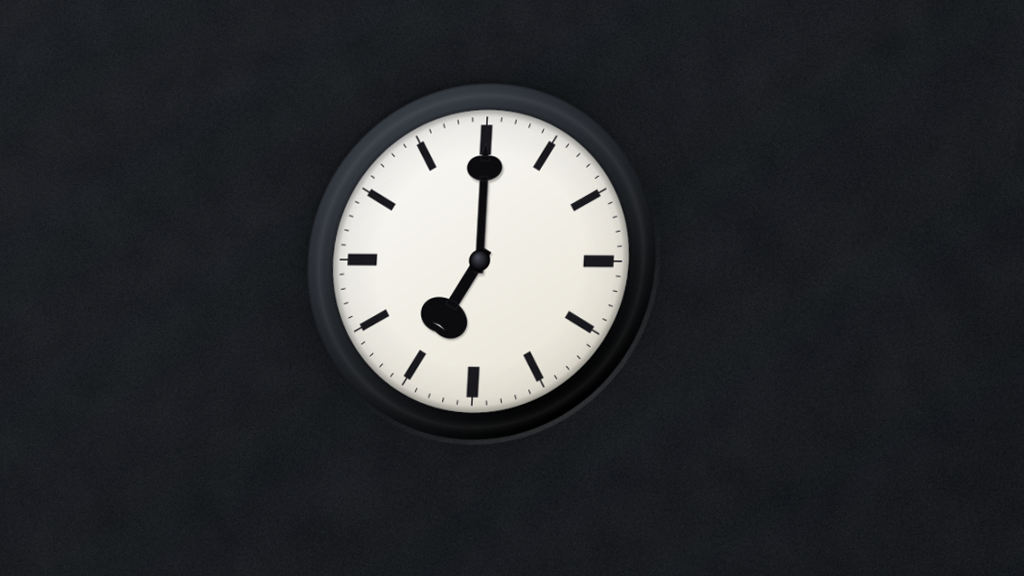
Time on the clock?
7:00
